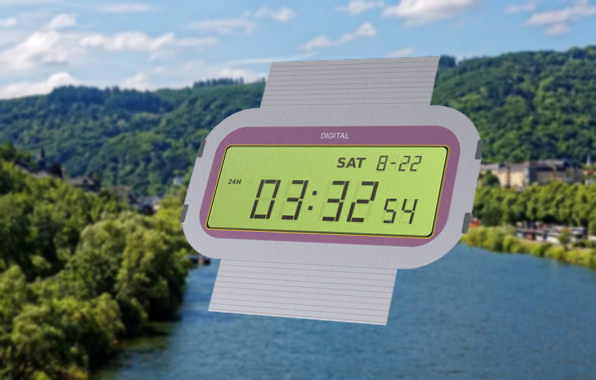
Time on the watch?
3:32:54
